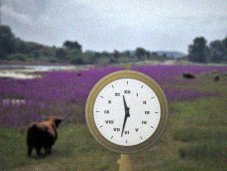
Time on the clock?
11:32
